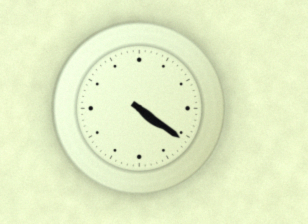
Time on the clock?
4:21
